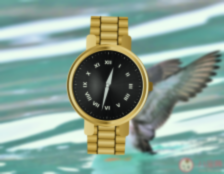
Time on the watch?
12:32
